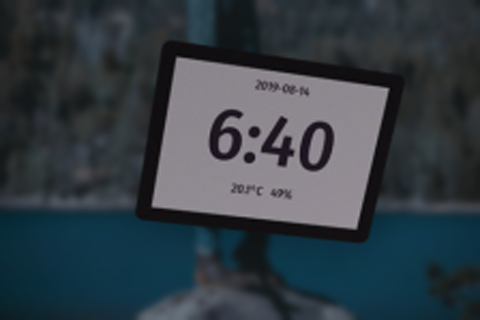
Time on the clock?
6:40
